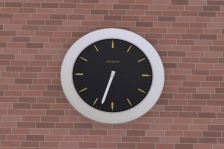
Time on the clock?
6:33
